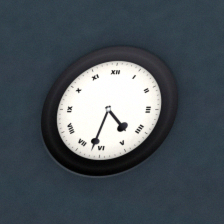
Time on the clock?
4:32
